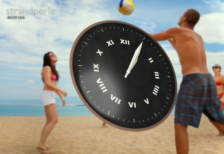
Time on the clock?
1:05
